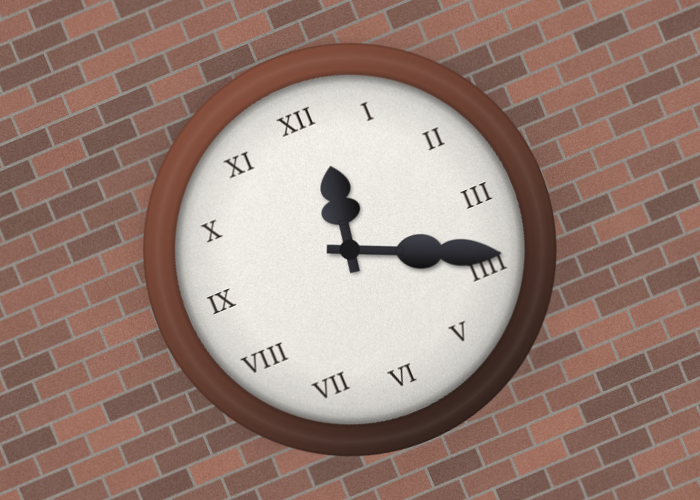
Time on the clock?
12:19
